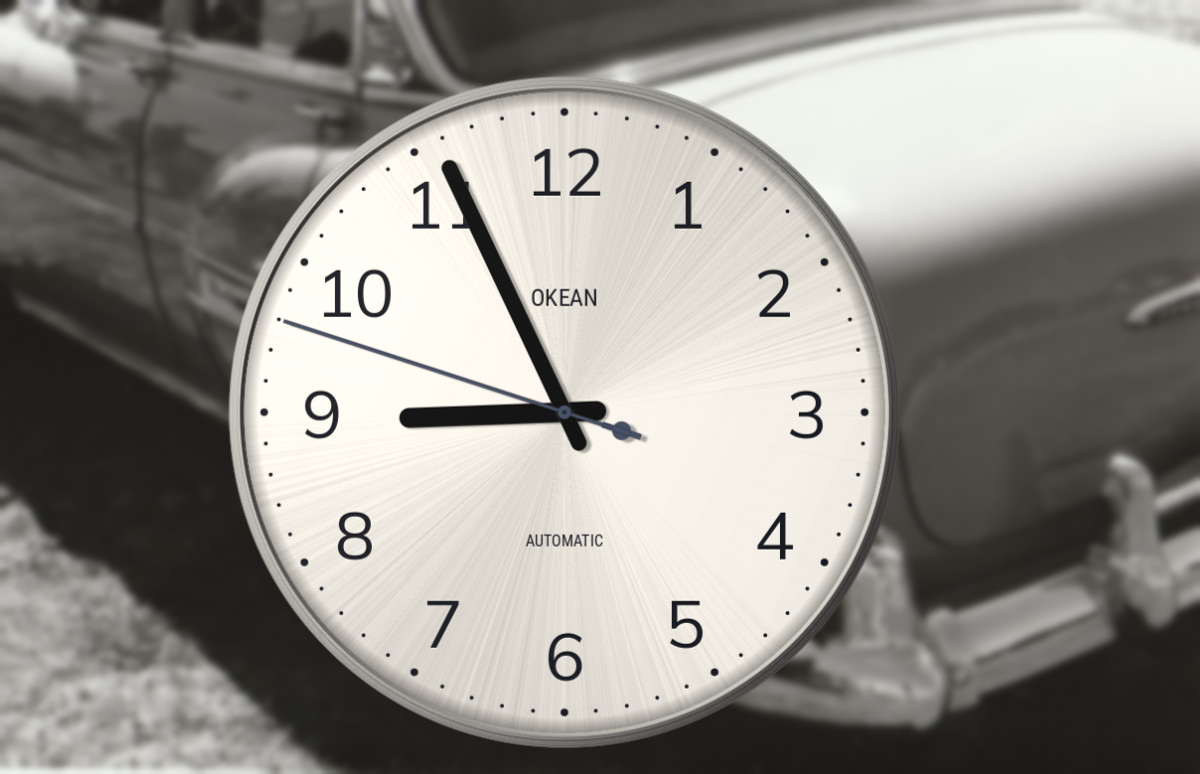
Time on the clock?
8:55:48
